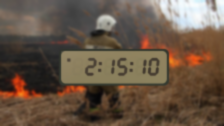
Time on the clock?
2:15:10
